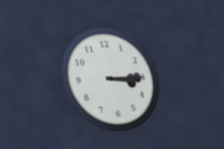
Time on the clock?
3:15
